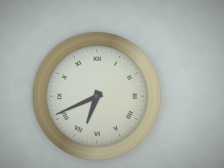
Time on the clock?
6:41
